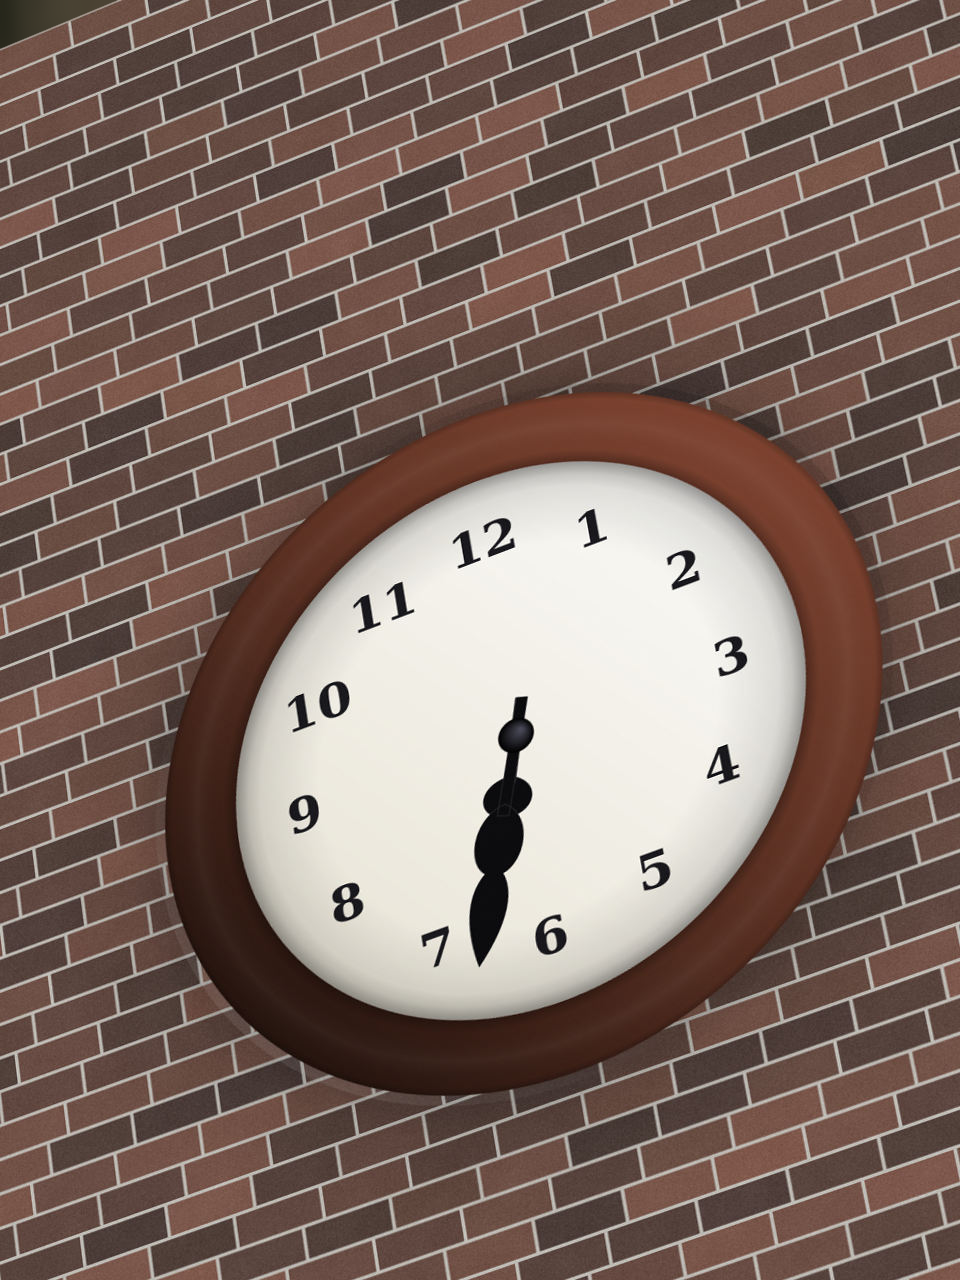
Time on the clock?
6:33
